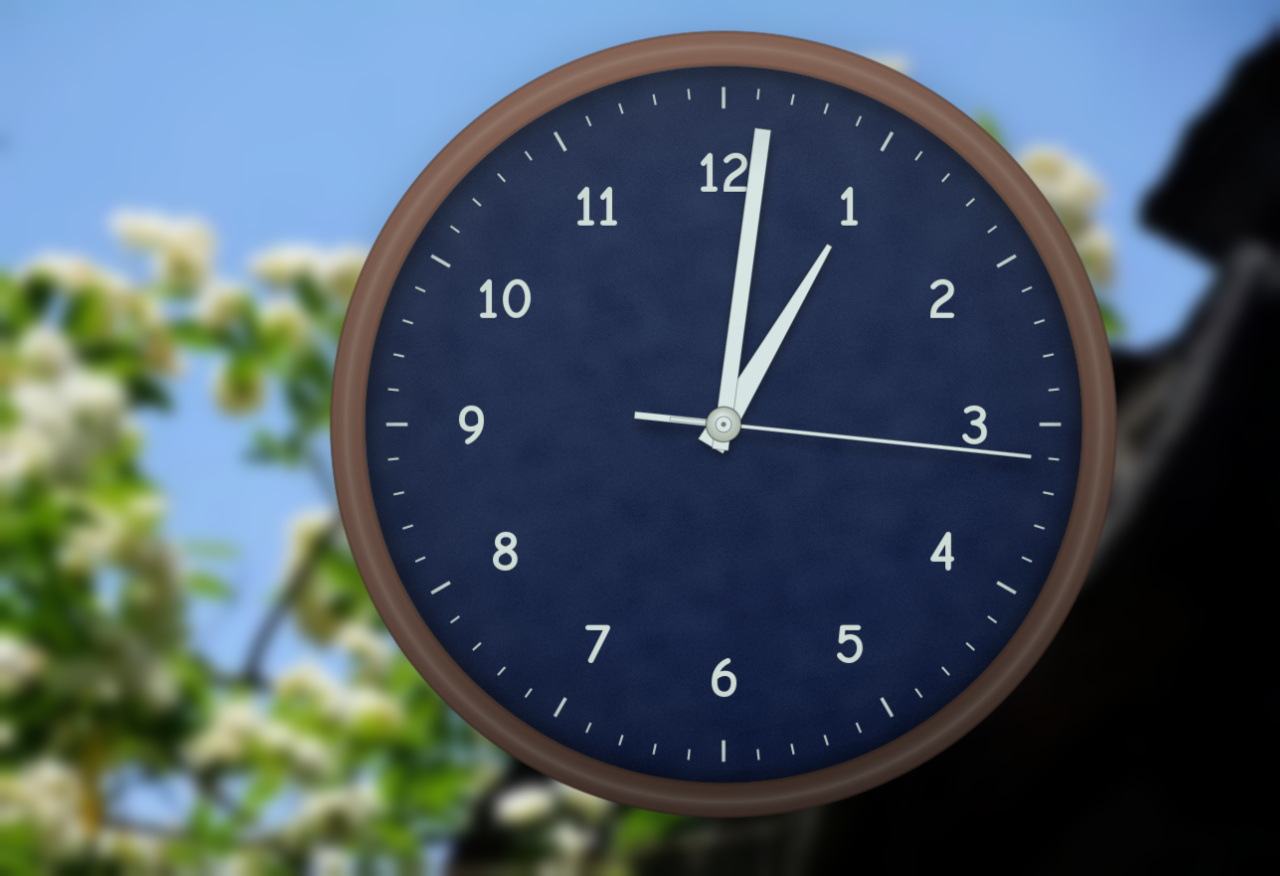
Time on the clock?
1:01:16
